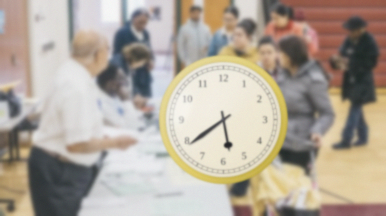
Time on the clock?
5:39
